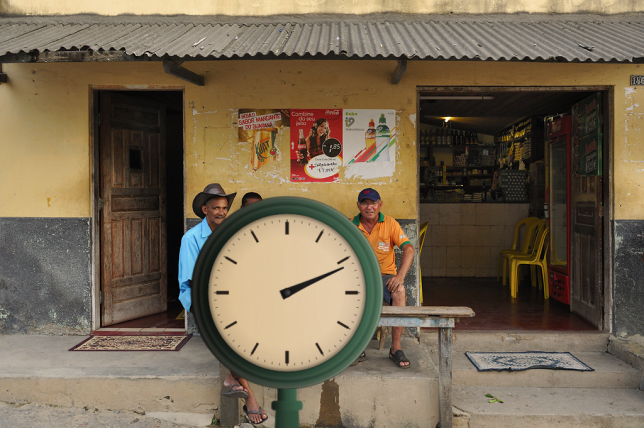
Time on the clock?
2:11
